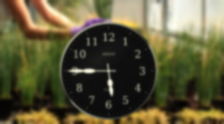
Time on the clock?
5:45
